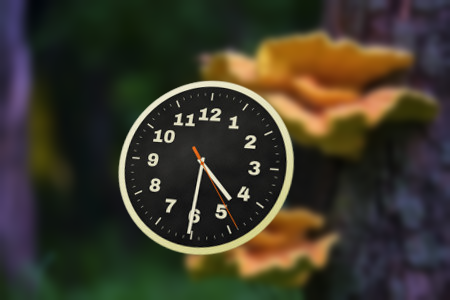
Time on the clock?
4:30:24
